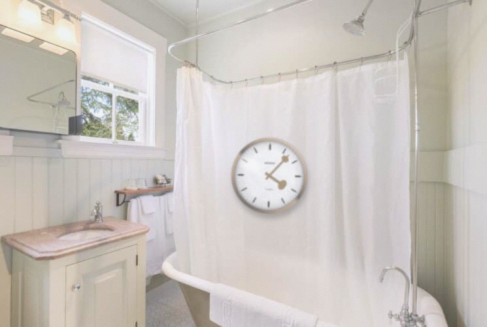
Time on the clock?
4:07
